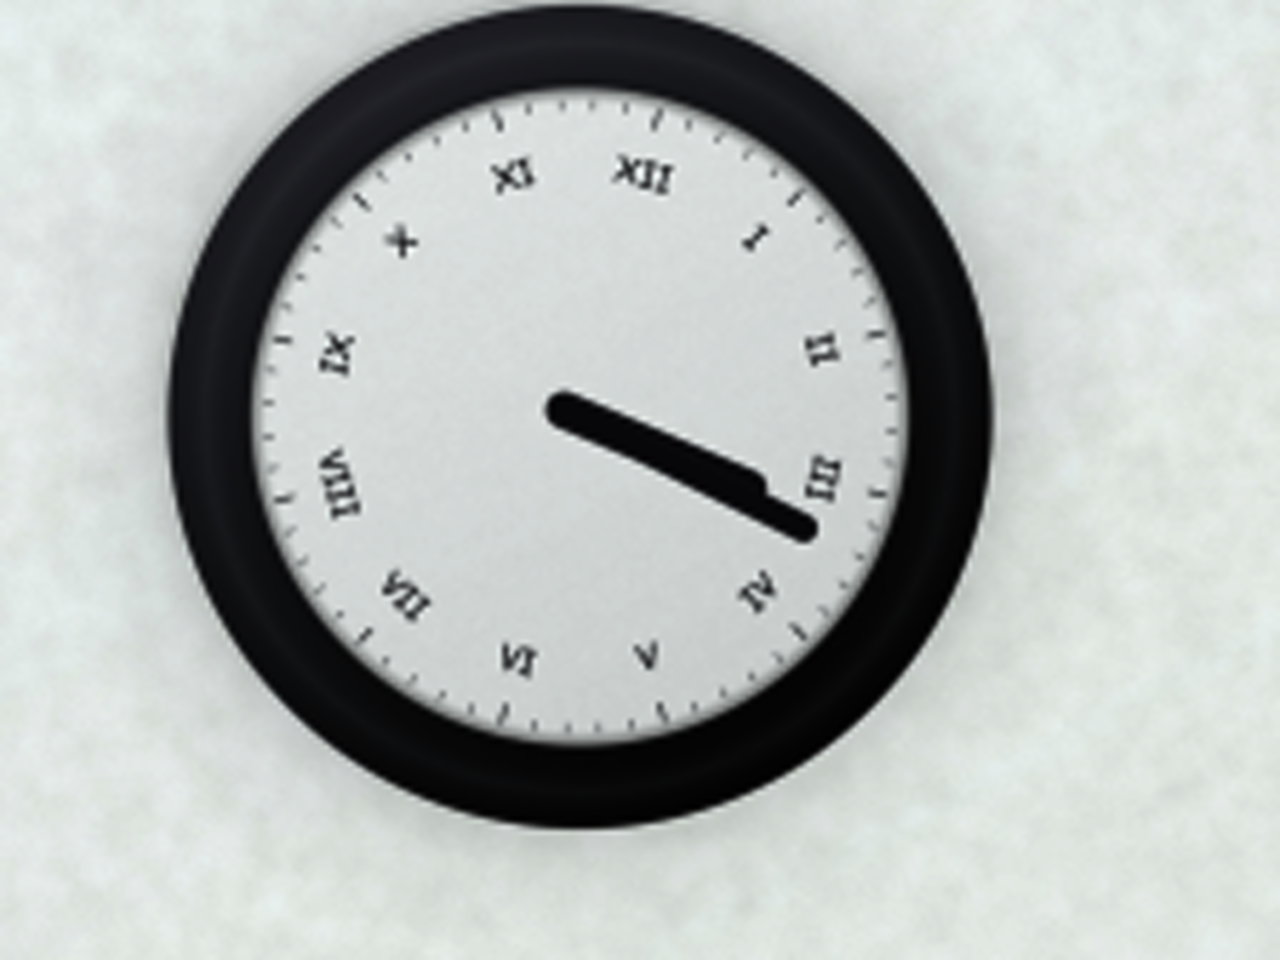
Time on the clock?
3:17
